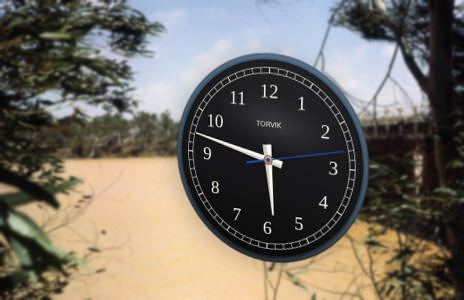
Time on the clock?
5:47:13
